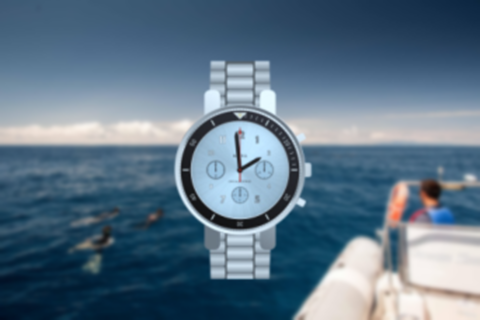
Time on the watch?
1:59
